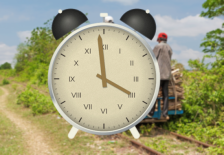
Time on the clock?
3:59
